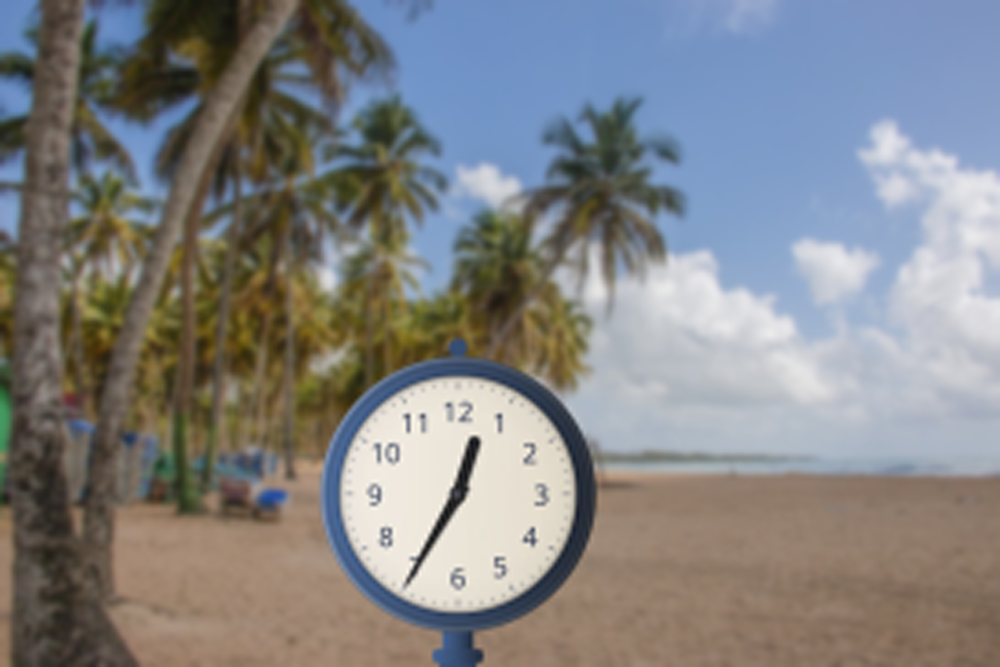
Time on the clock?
12:35
